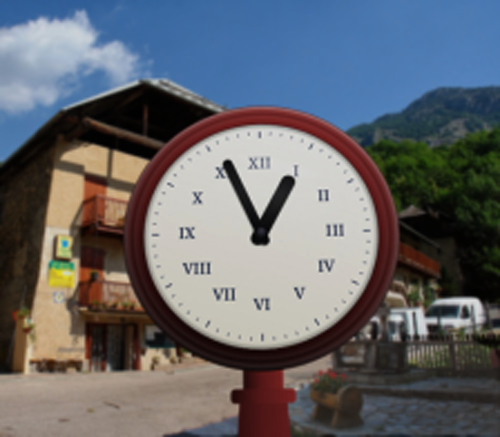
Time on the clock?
12:56
